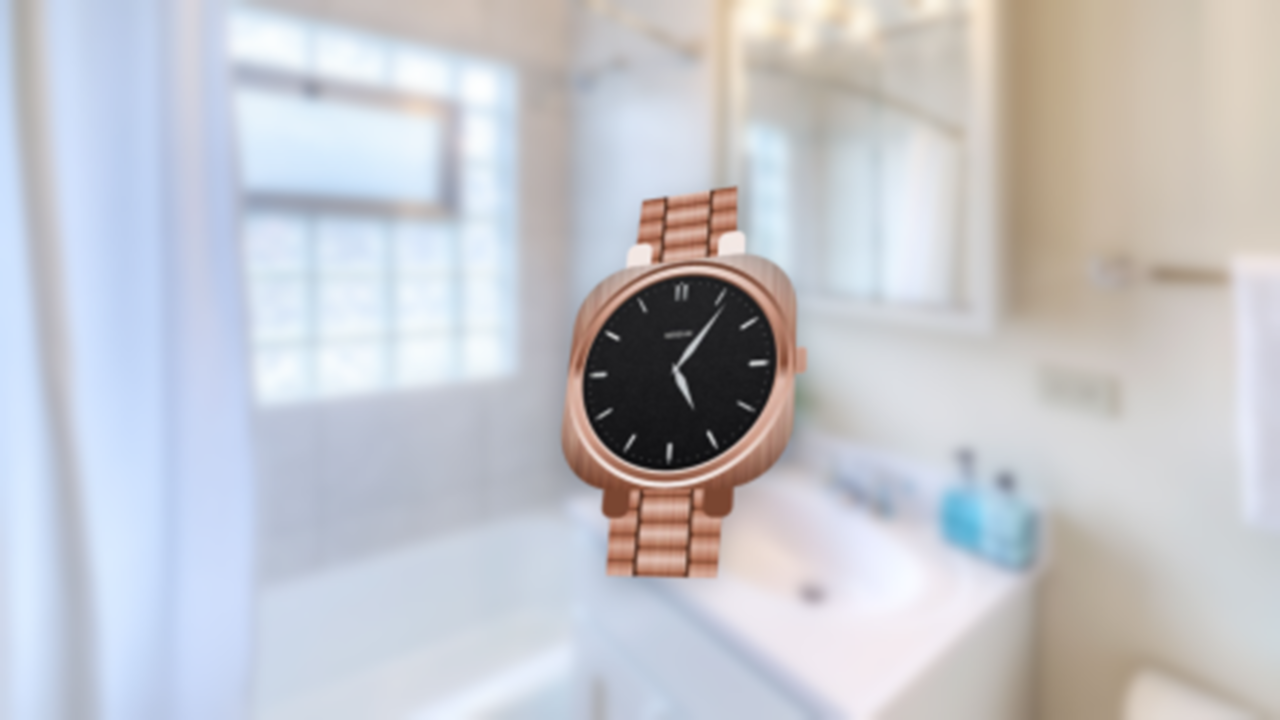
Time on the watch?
5:06
